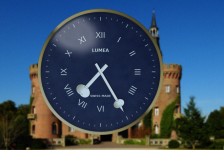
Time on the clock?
7:25
